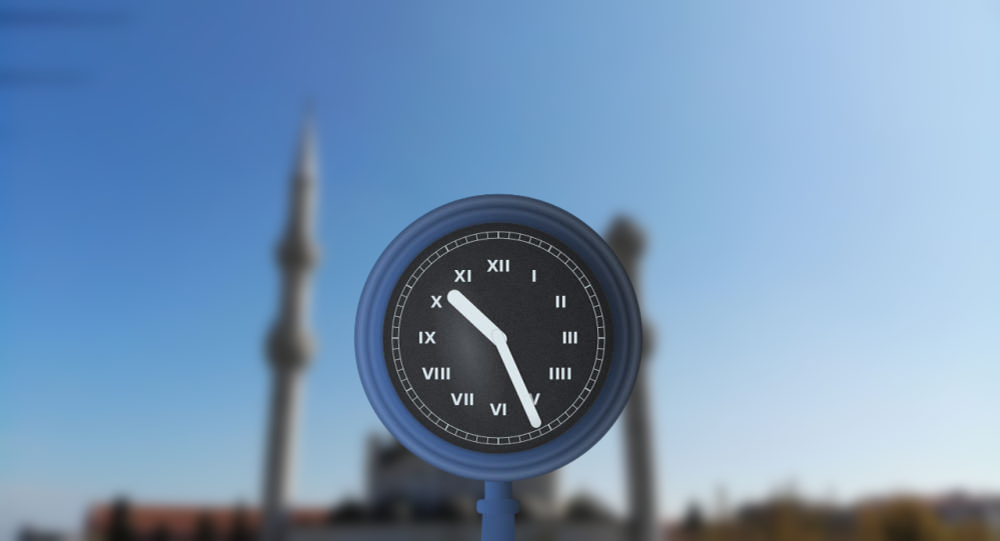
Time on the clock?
10:26
